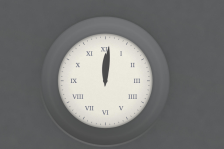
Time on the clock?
12:01
